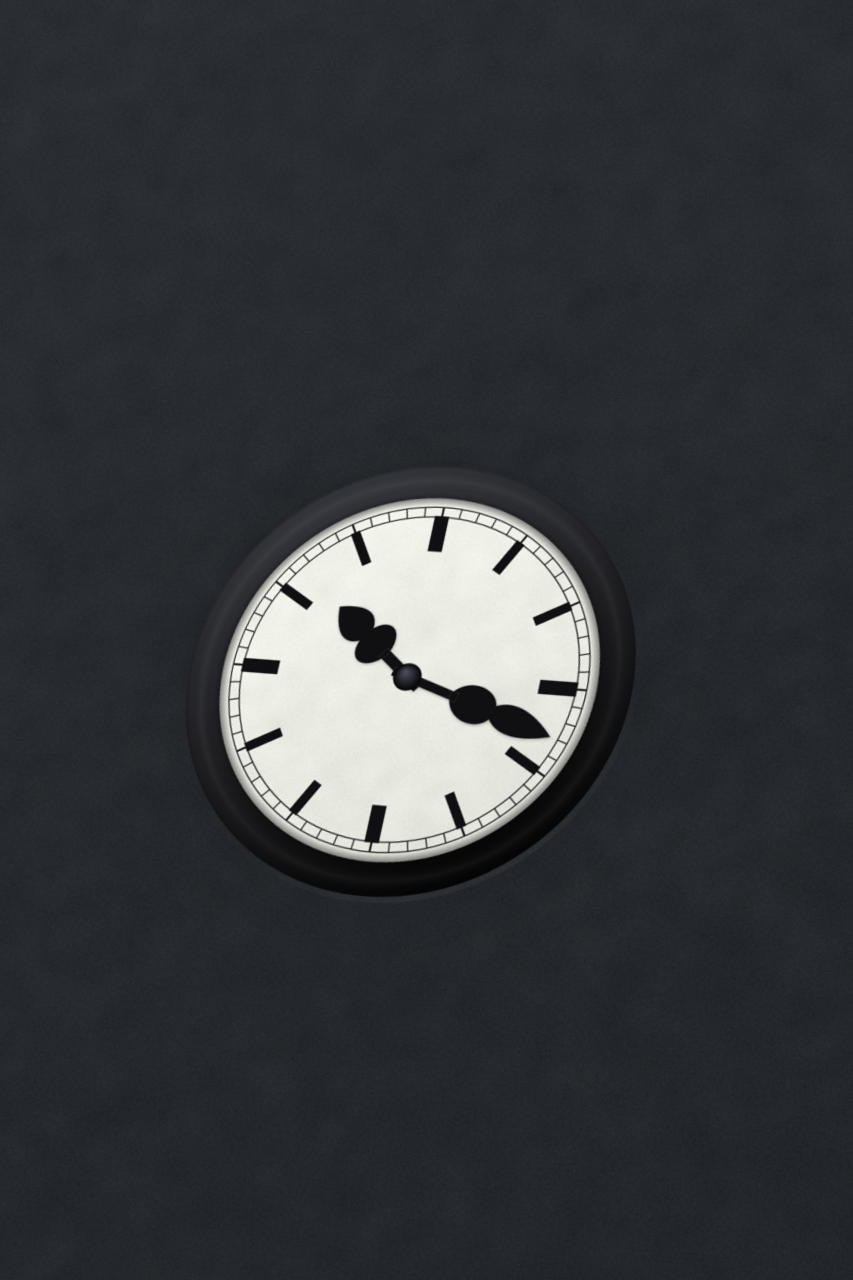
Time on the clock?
10:18
